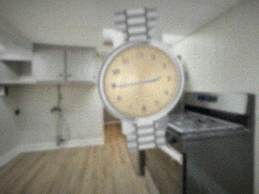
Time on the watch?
2:45
